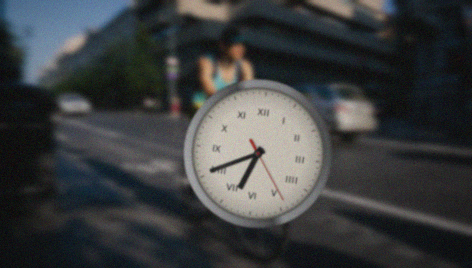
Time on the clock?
6:40:24
